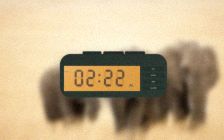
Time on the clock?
2:22
